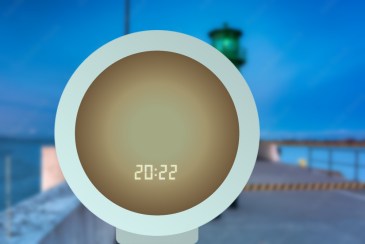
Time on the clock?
20:22
